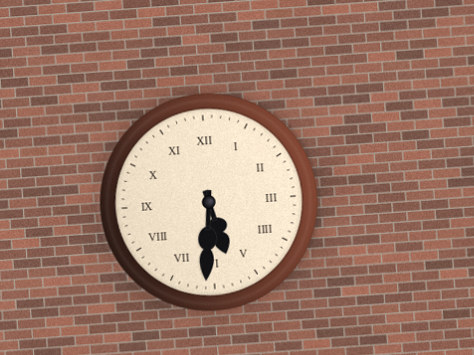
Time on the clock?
5:31
